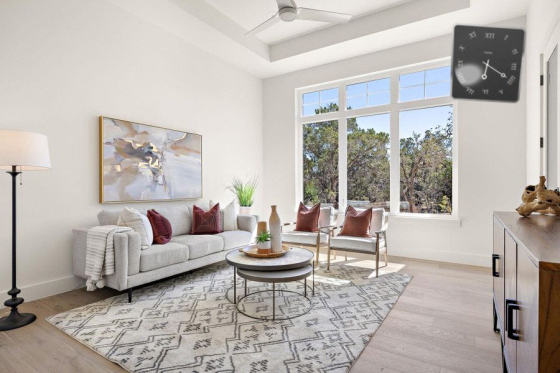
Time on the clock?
6:20
